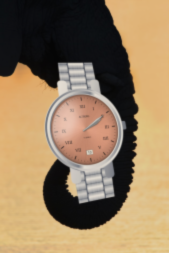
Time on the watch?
2:10
